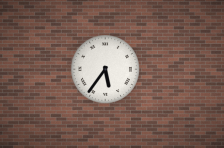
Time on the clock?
5:36
